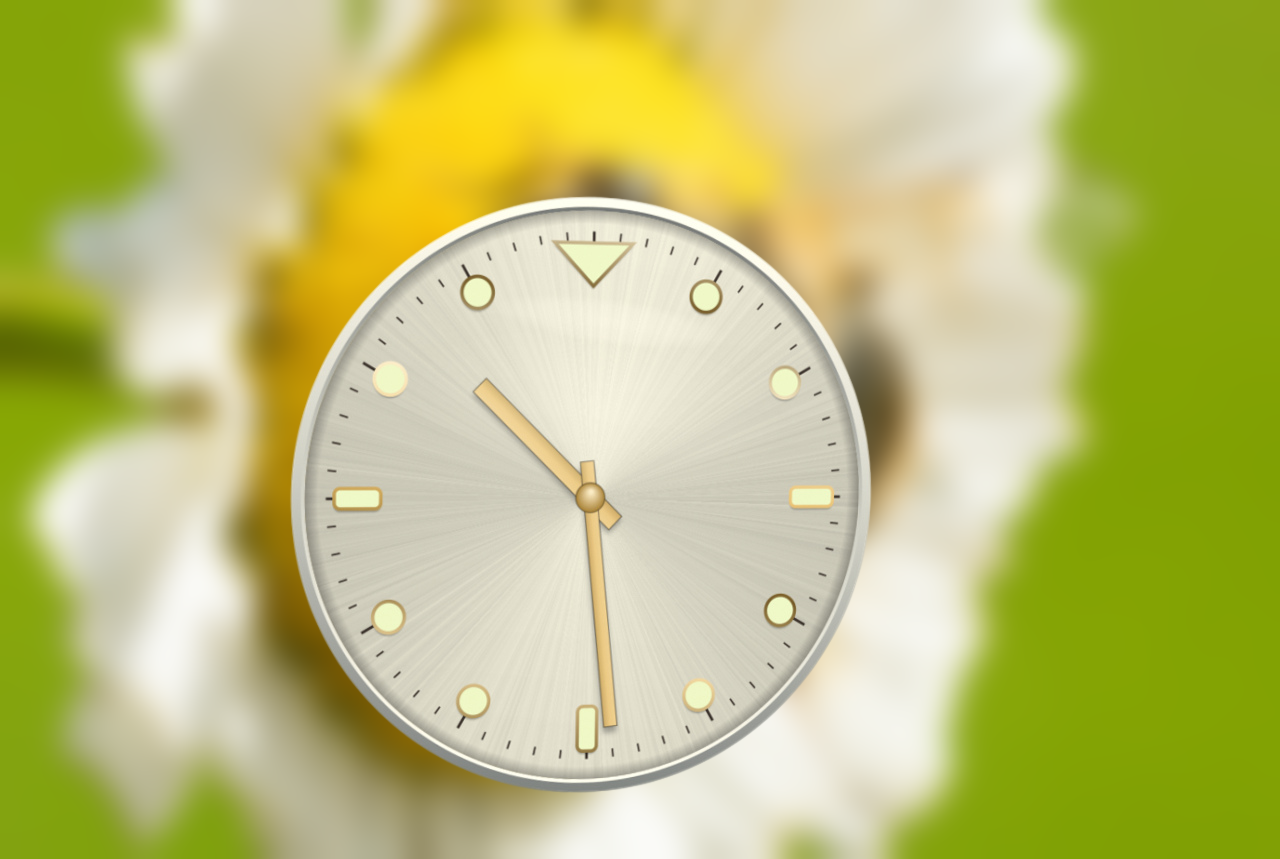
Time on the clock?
10:29
